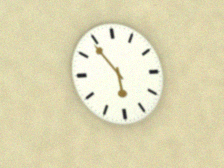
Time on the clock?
5:54
